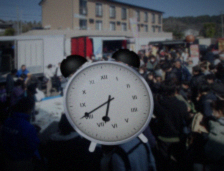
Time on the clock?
6:41
